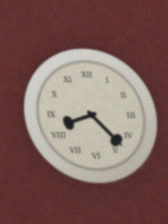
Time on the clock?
8:23
